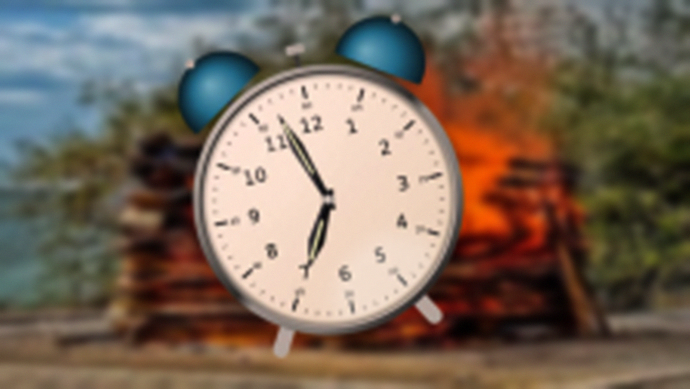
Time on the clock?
6:57
